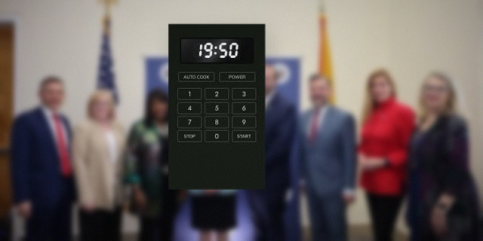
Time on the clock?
19:50
